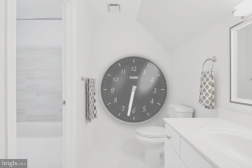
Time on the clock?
6:32
